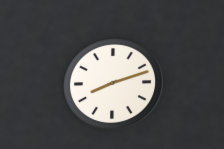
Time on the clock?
8:12
